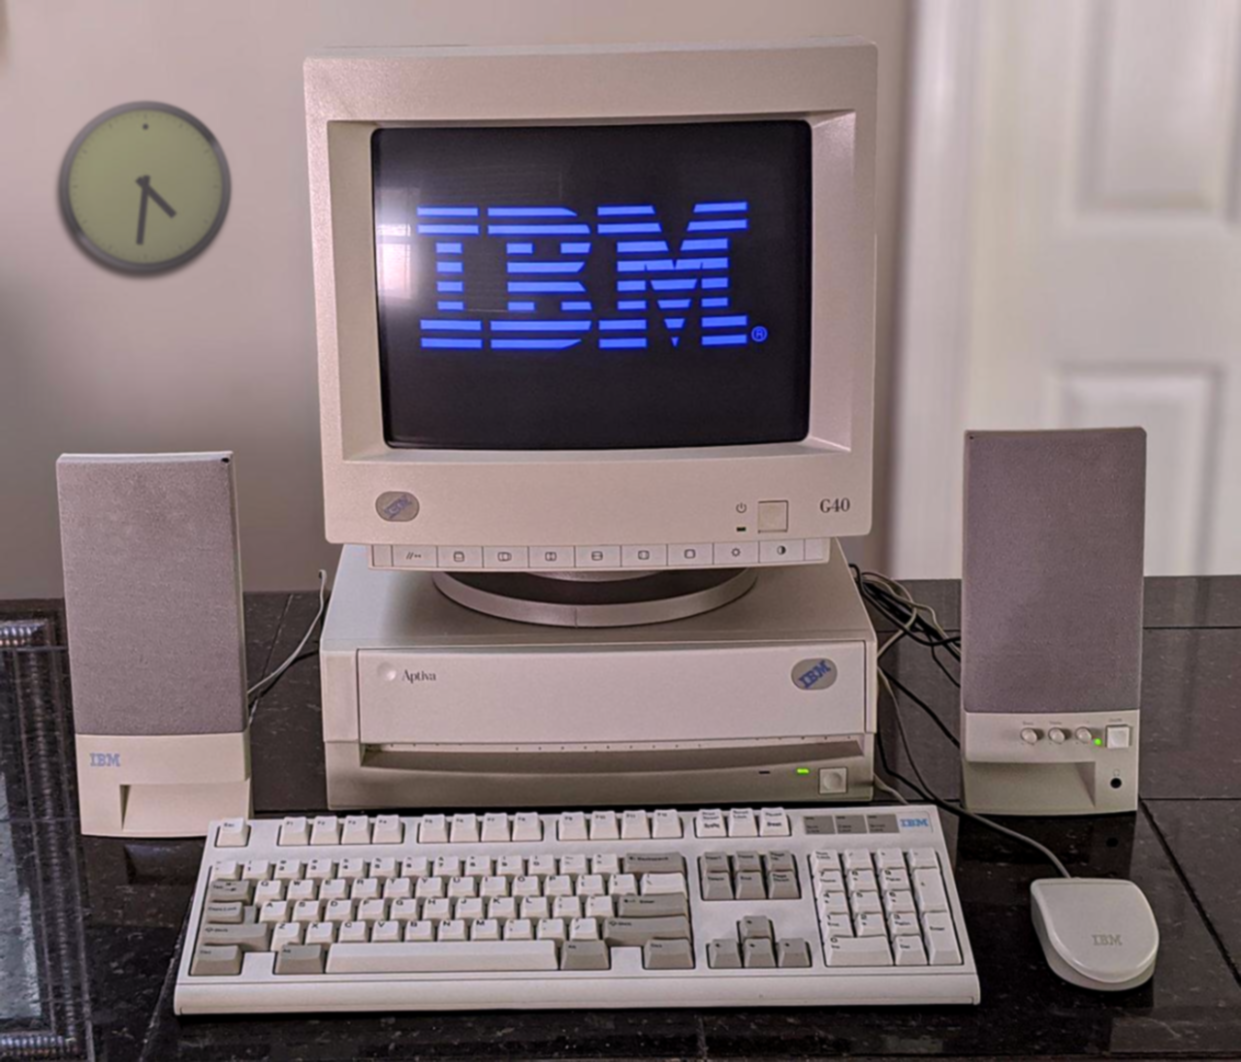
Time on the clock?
4:31
